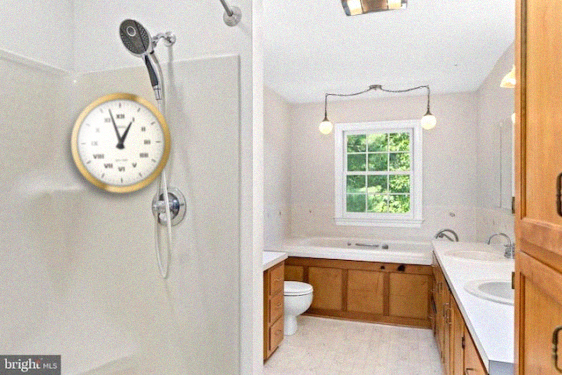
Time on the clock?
12:57
